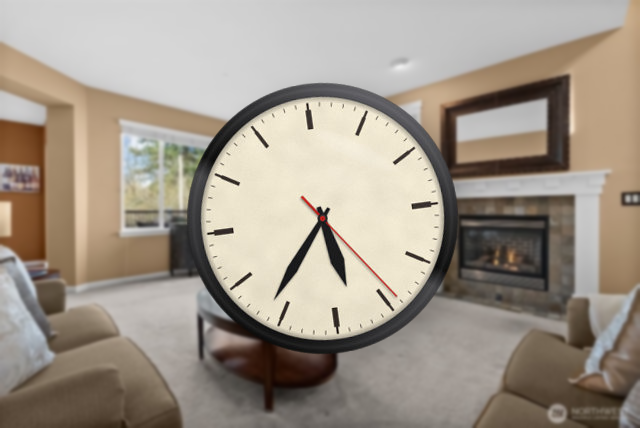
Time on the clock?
5:36:24
